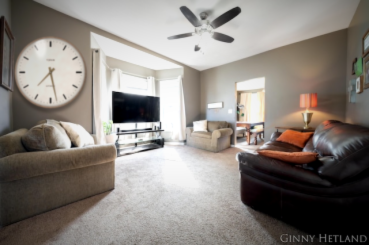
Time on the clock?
7:28
